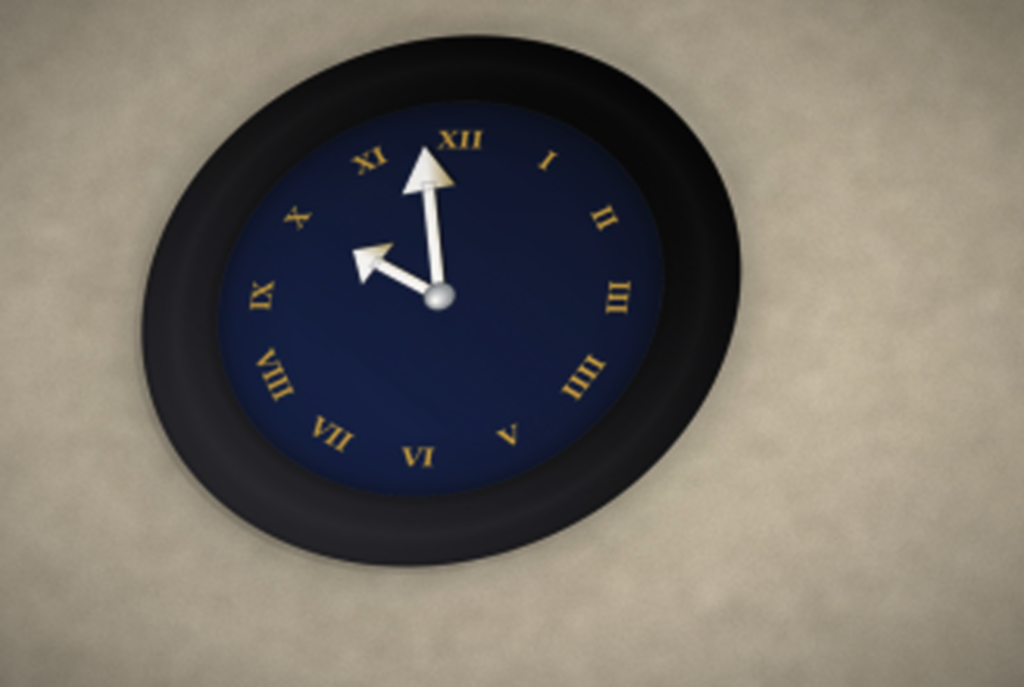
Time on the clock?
9:58
